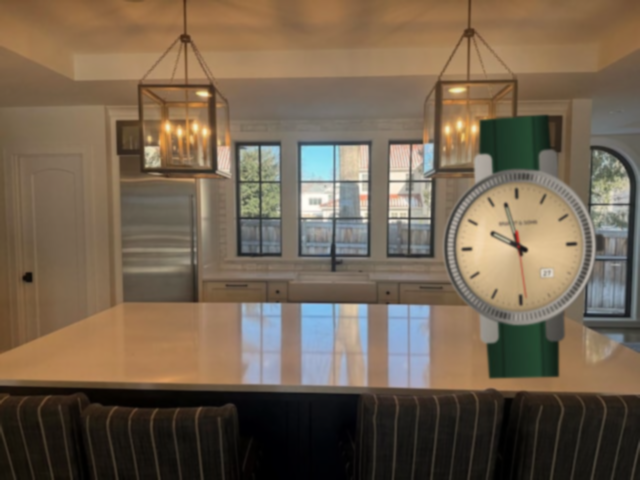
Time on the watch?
9:57:29
